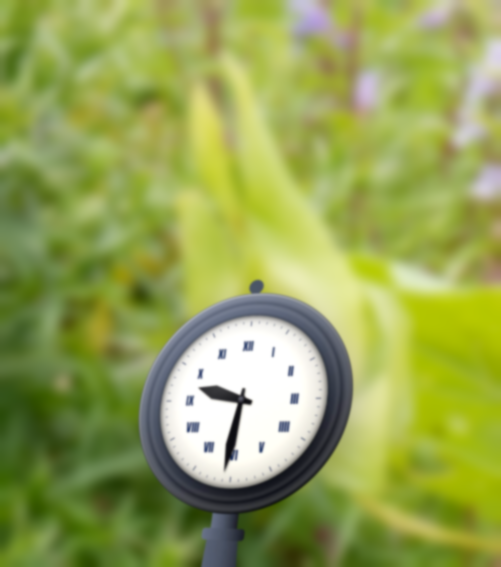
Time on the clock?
9:31
